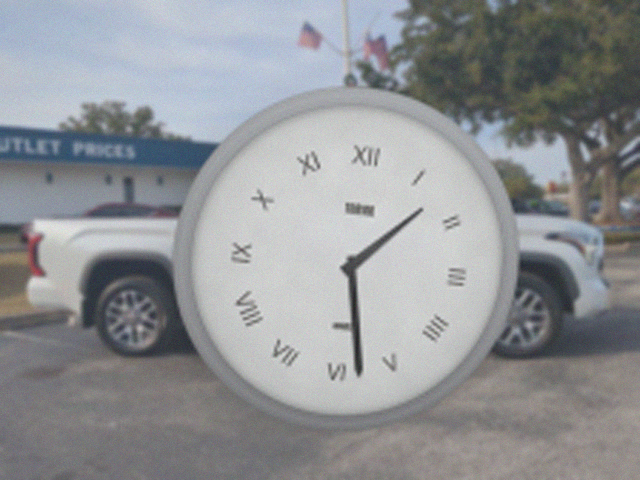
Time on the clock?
1:28
